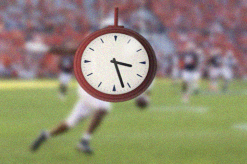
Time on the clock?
3:27
